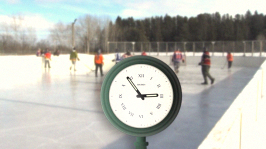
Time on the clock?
2:54
